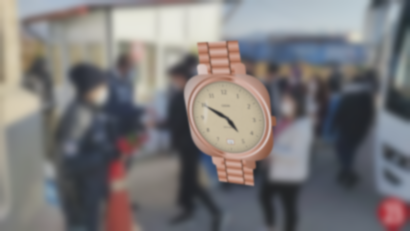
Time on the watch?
4:50
